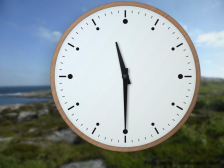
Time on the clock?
11:30
